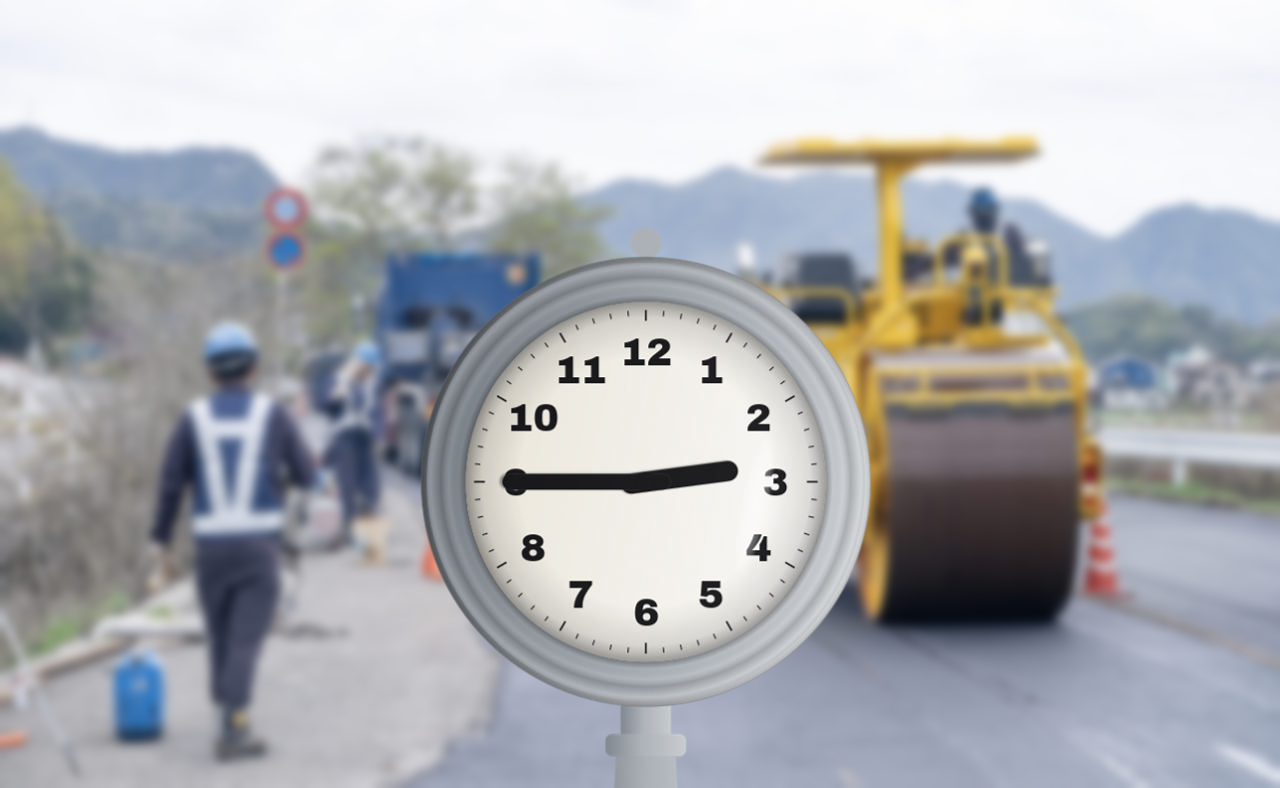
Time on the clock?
2:45
